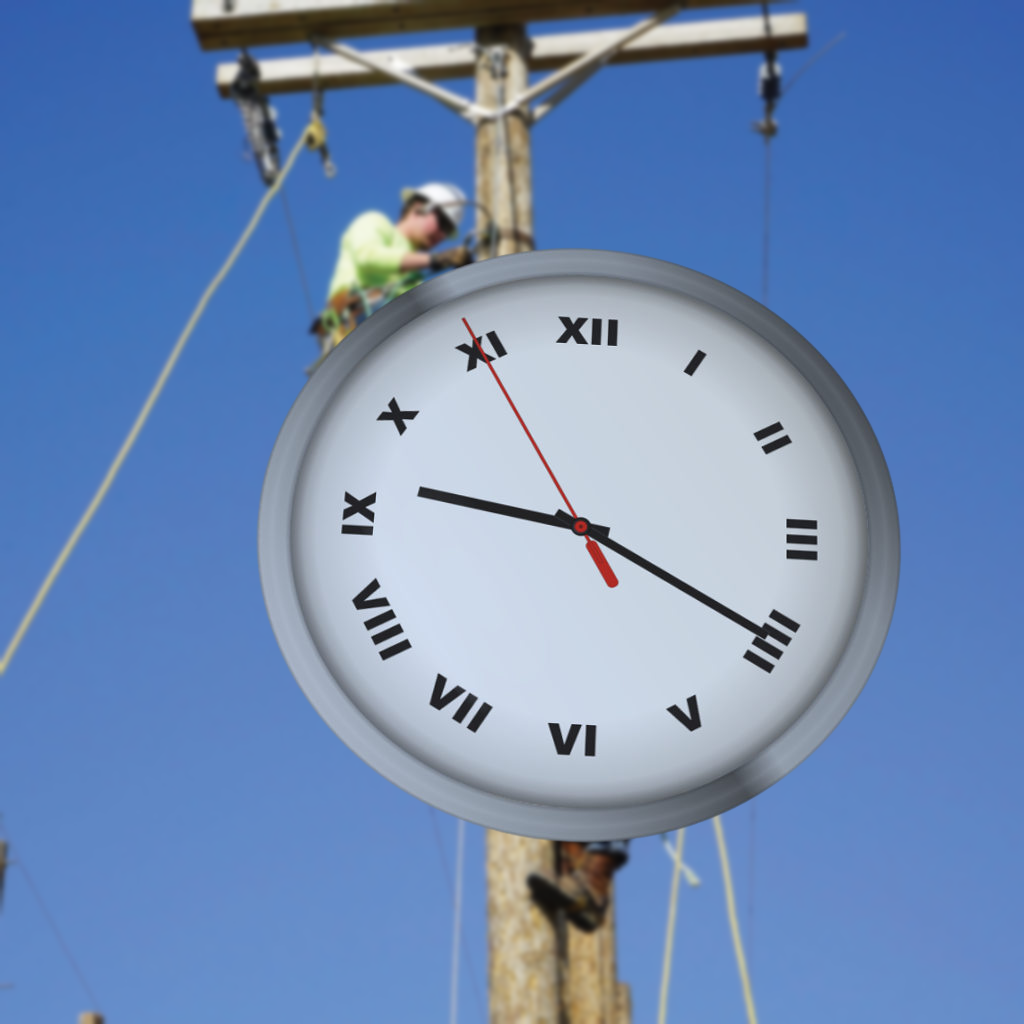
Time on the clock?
9:19:55
